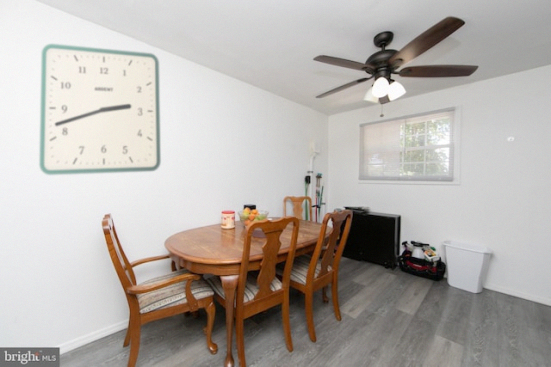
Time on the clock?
2:42
